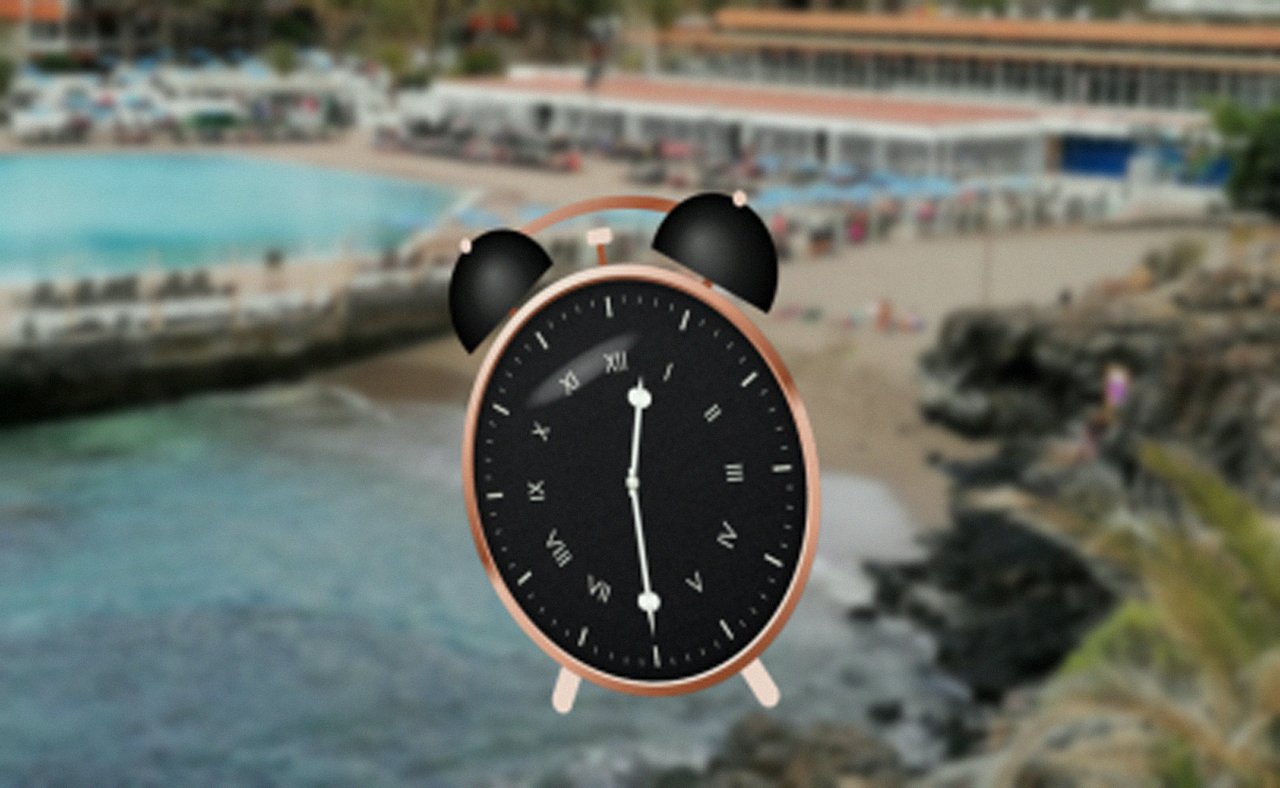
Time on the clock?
12:30
